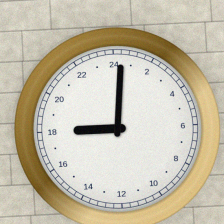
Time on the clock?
18:01
